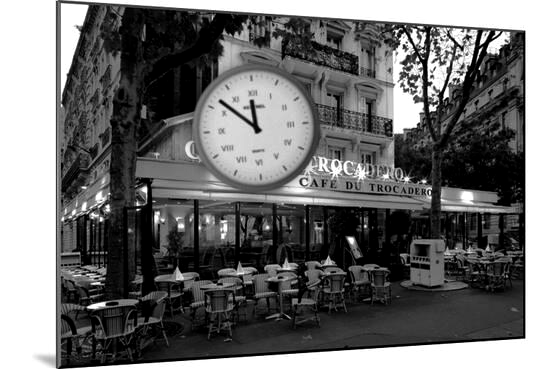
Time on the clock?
11:52
